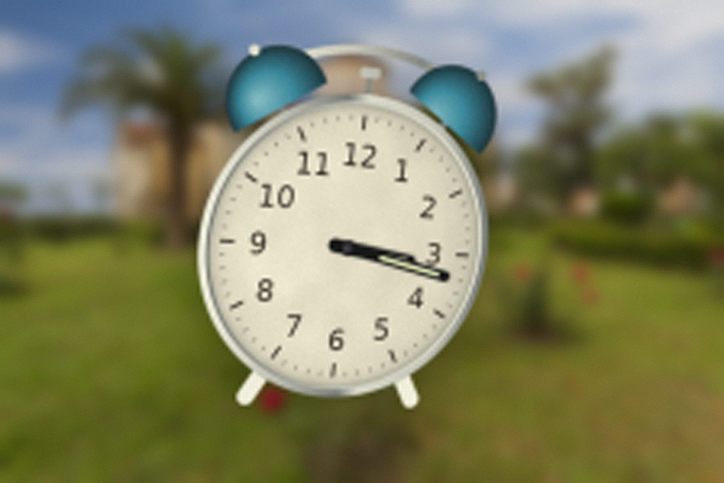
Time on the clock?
3:17
